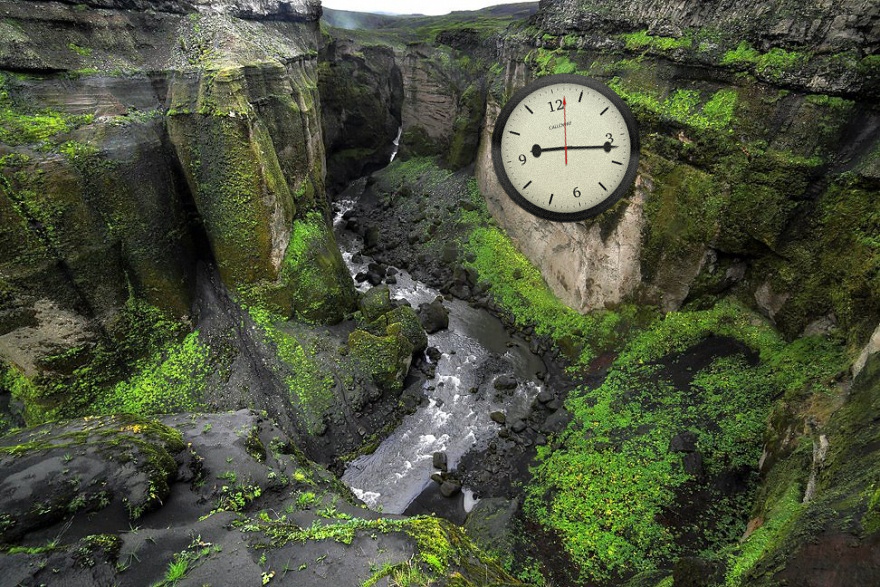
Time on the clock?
9:17:02
